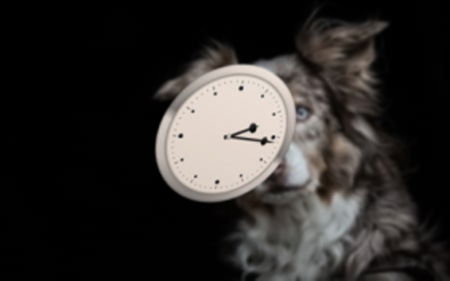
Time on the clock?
2:16
